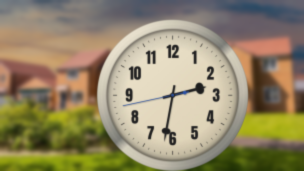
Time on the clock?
2:31:43
